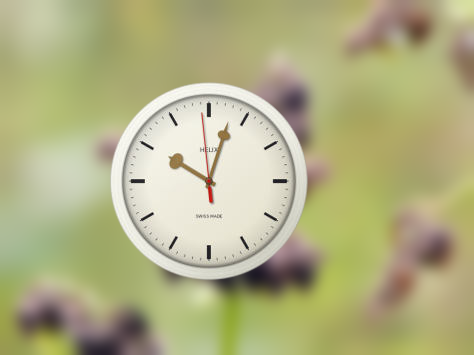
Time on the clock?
10:02:59
